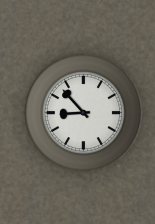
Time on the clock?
8:53
